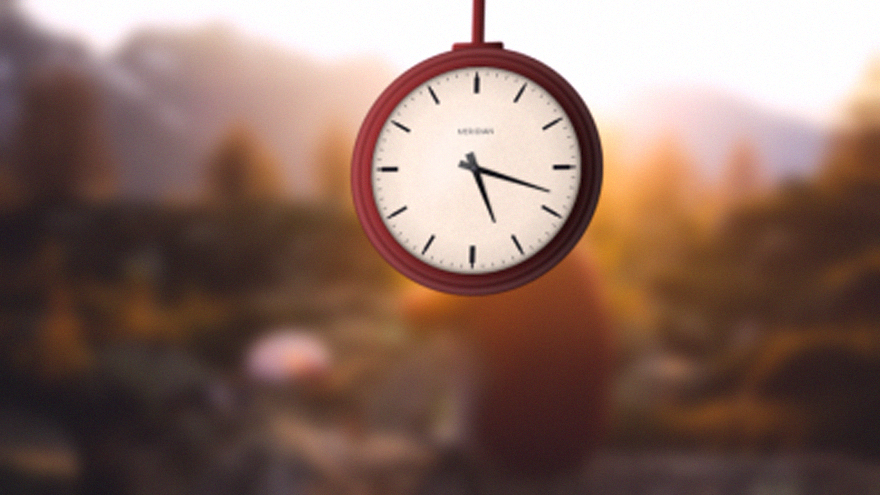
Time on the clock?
5:18
